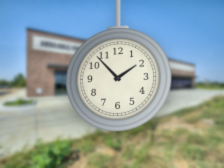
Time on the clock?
1:53
